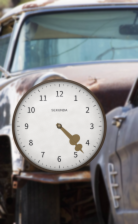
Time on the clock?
4:23
